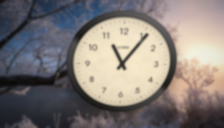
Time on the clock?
11:06
